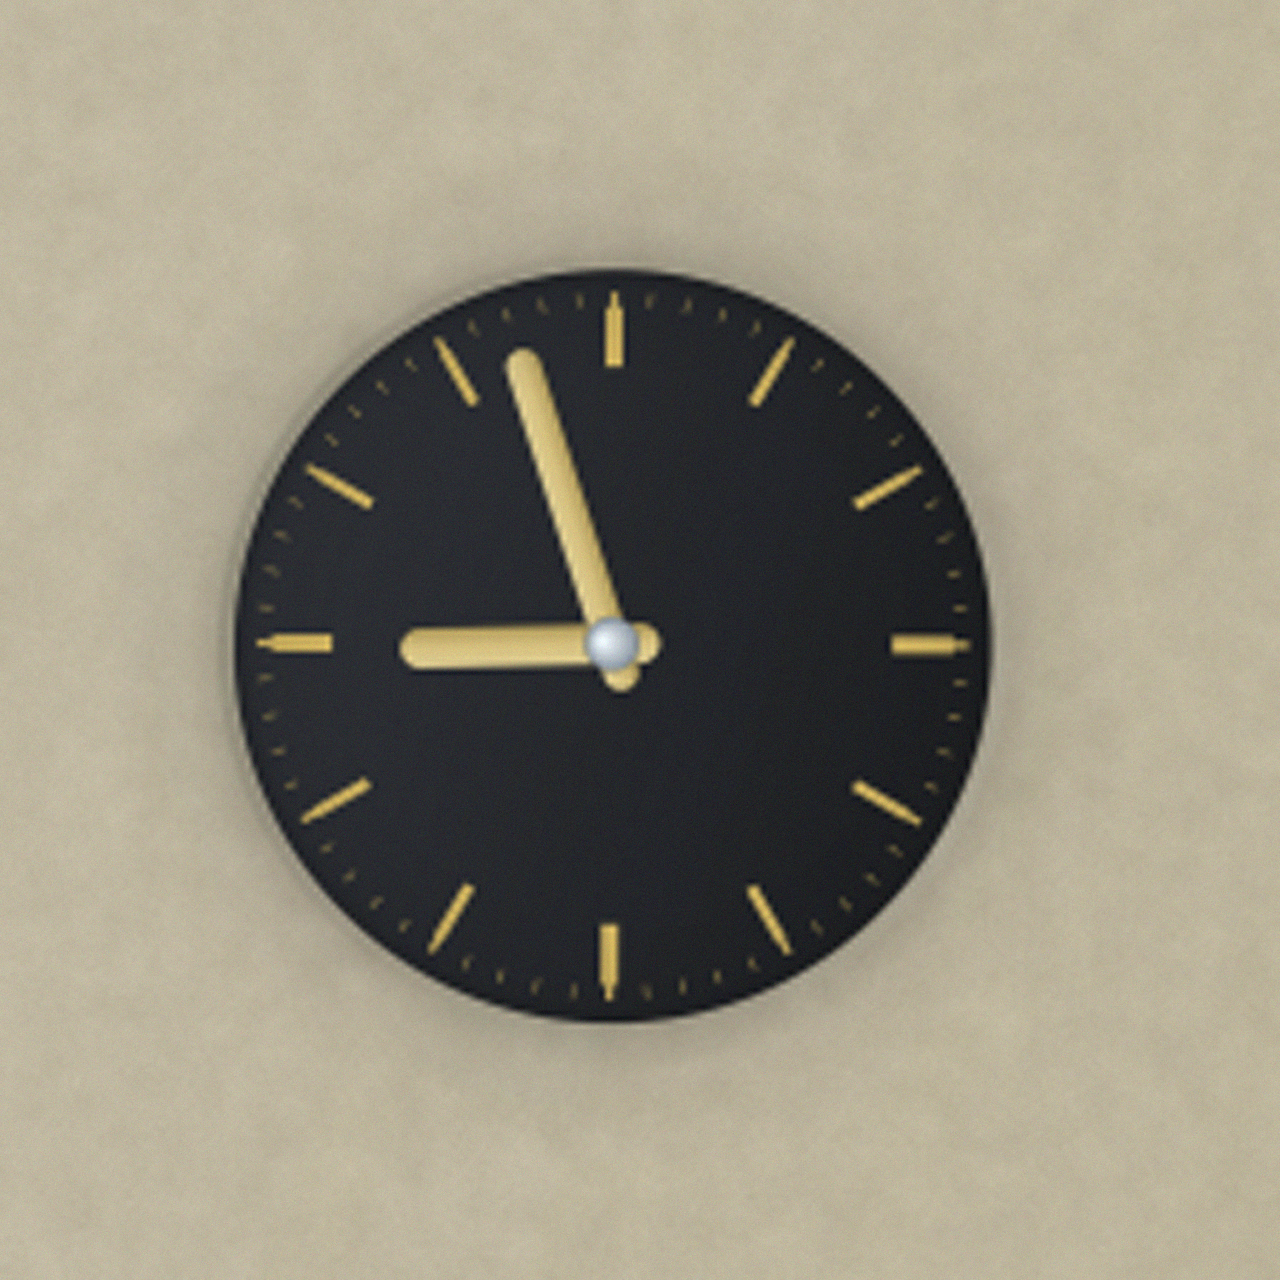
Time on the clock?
8:57
